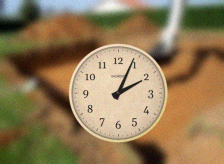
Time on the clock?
2:04
